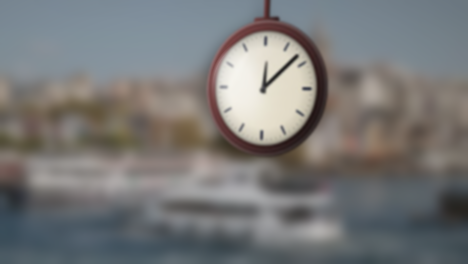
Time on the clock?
12:08
